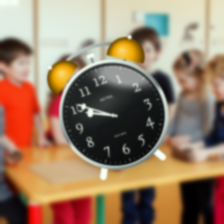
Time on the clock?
9:51
